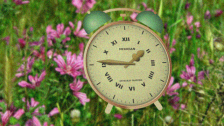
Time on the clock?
1:46
